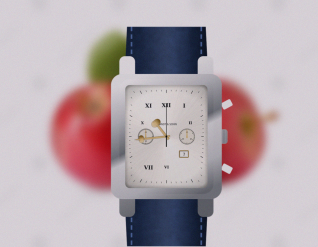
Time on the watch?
10:44
